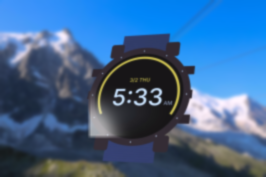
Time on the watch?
5:33
